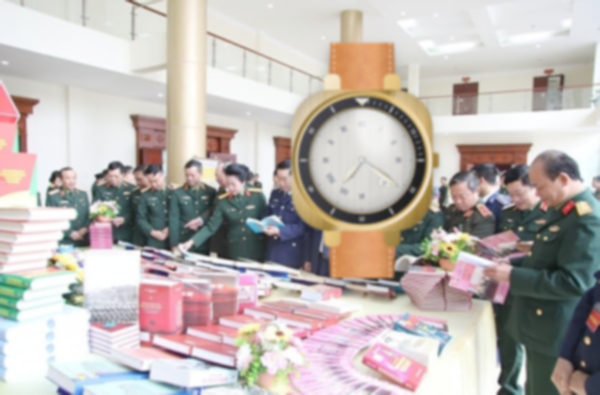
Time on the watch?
7:21
